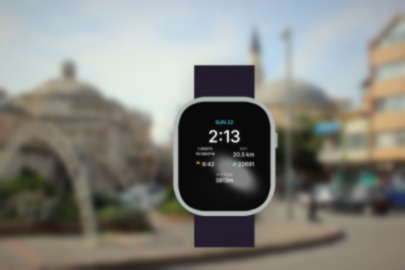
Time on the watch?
2:13
